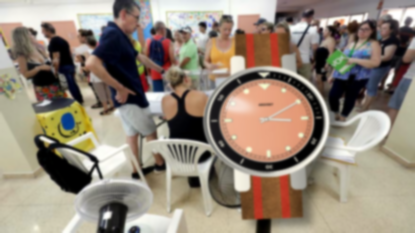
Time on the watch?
3:10
